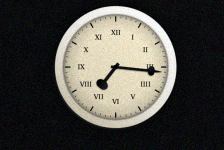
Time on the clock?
7:16
